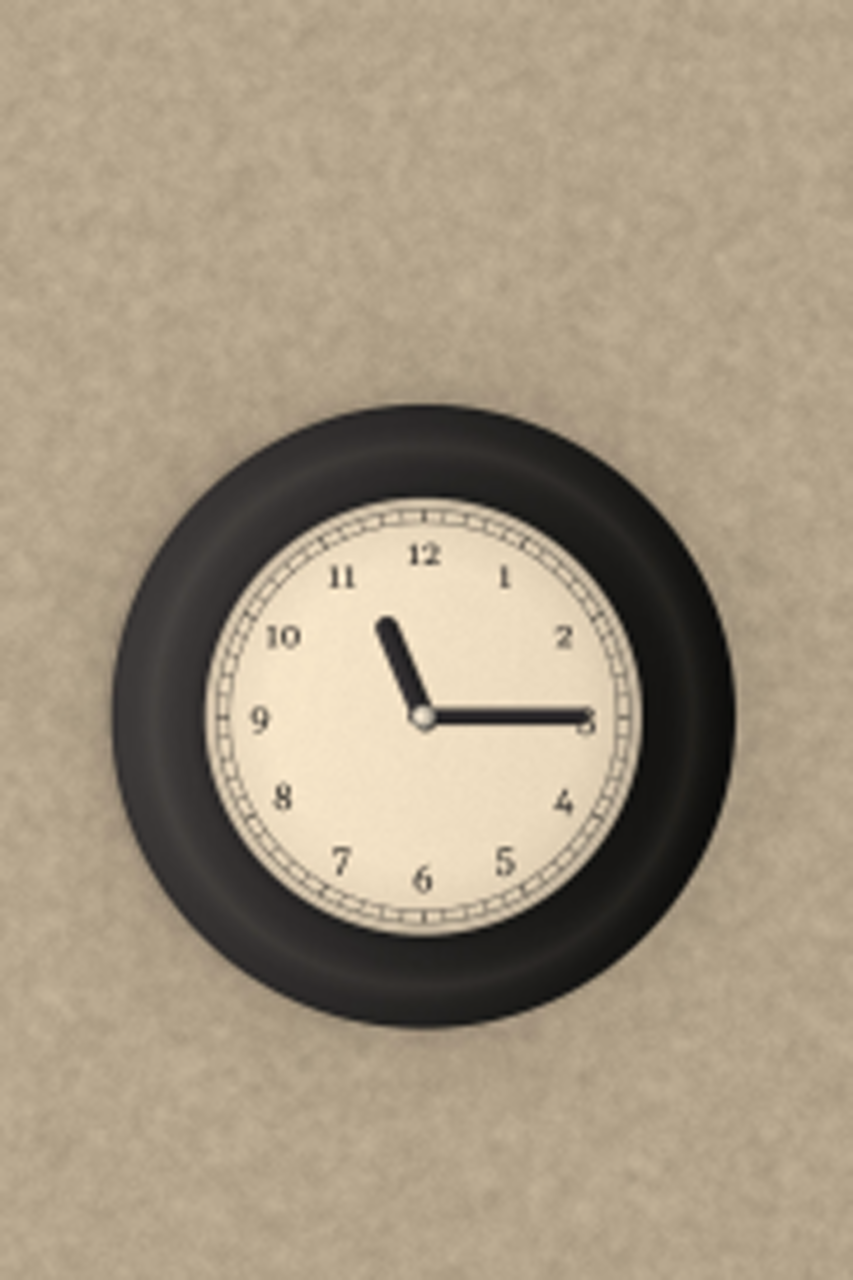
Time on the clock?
11:15
